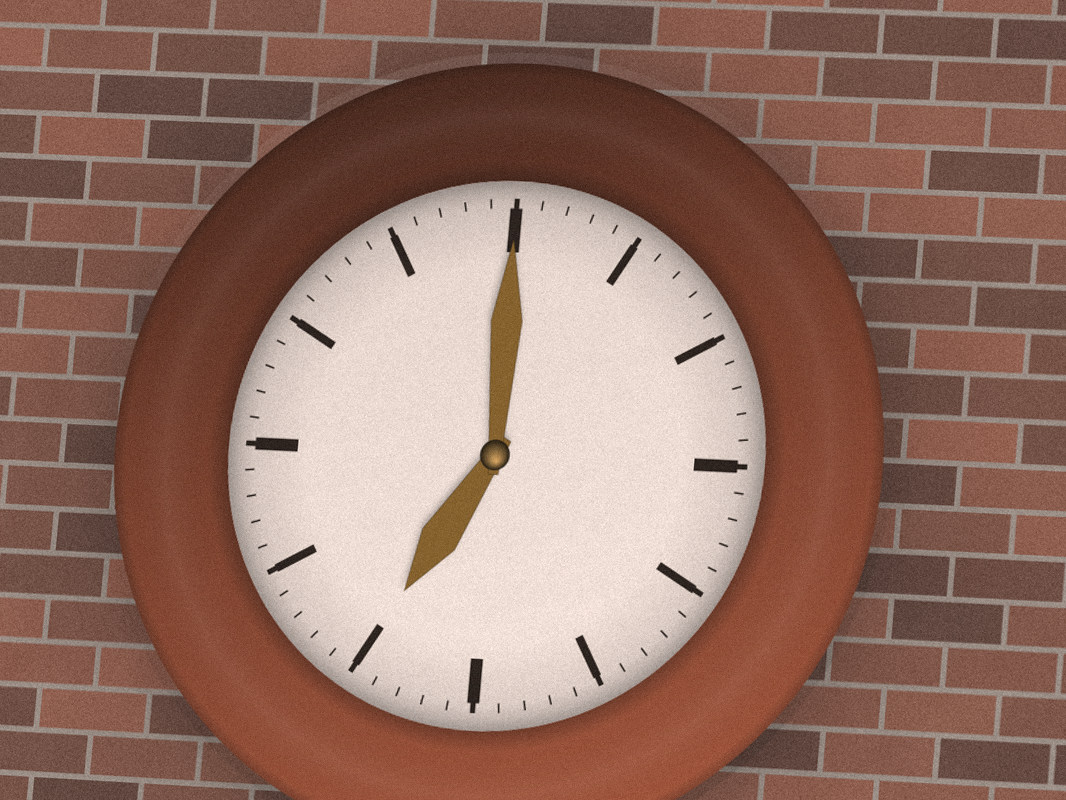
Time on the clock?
7:00
